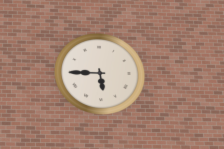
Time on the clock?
5:45
